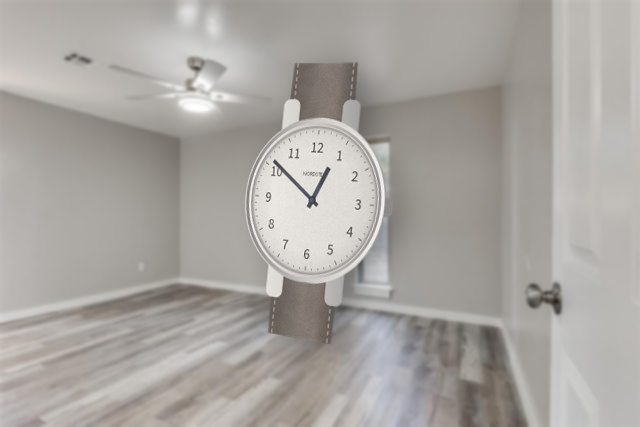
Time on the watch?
12:51
